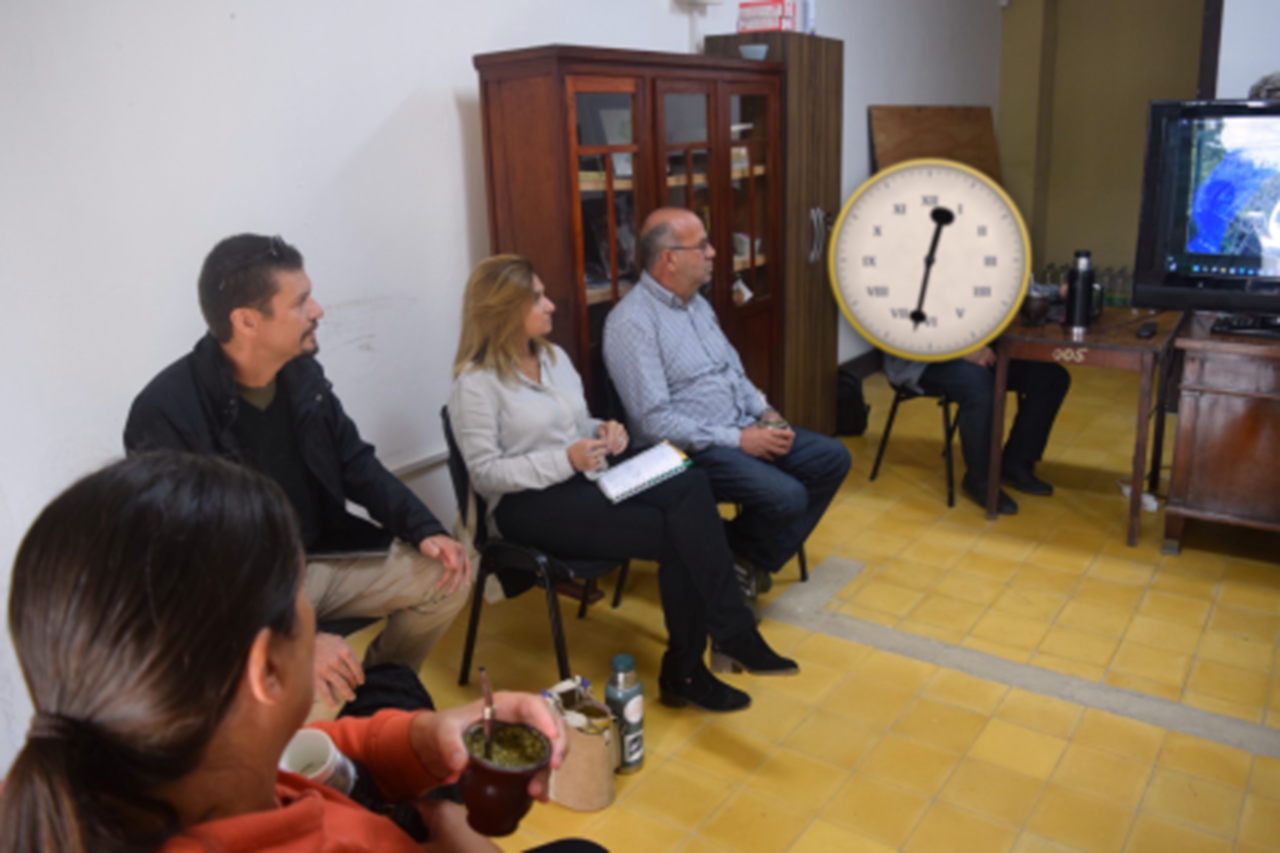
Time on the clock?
12:32
